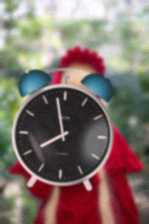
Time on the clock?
7:58
